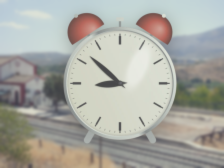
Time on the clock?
8:52
